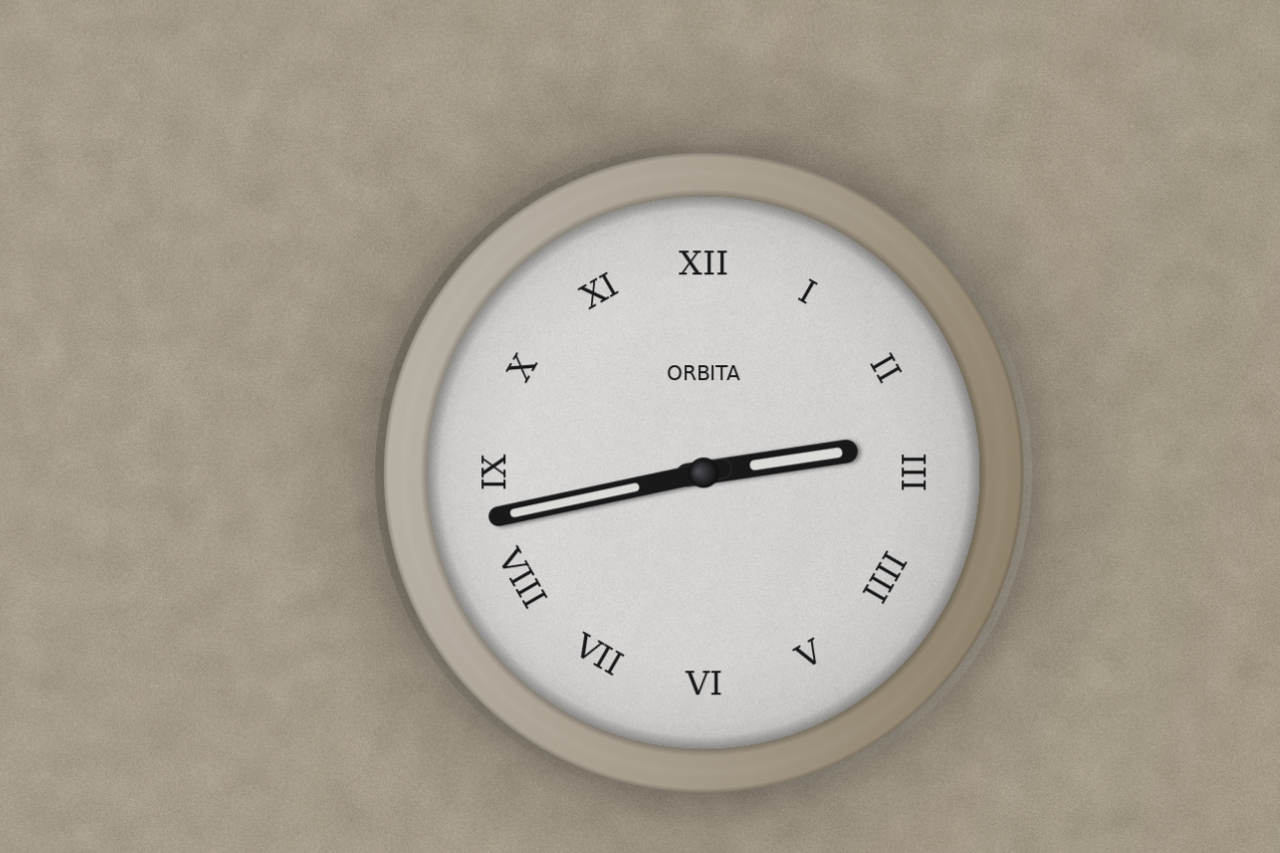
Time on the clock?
2:43
